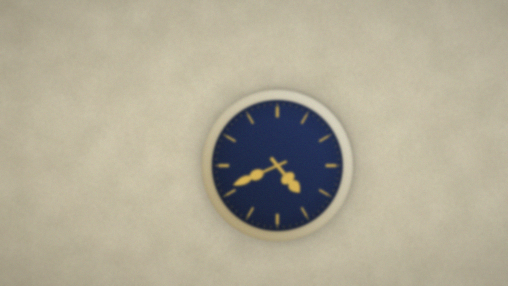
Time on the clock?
4:41
